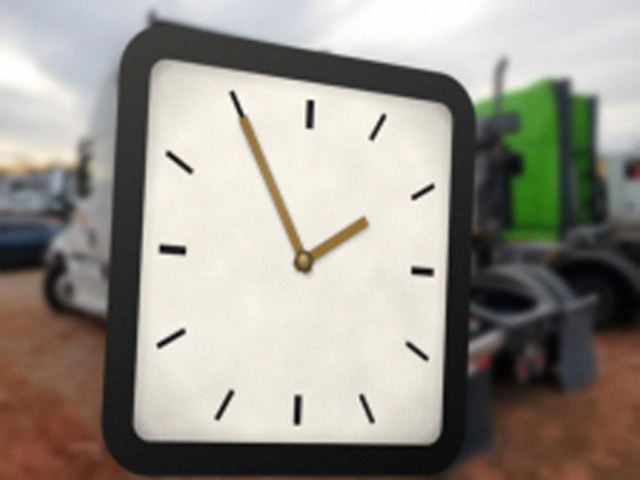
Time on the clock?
1:55
